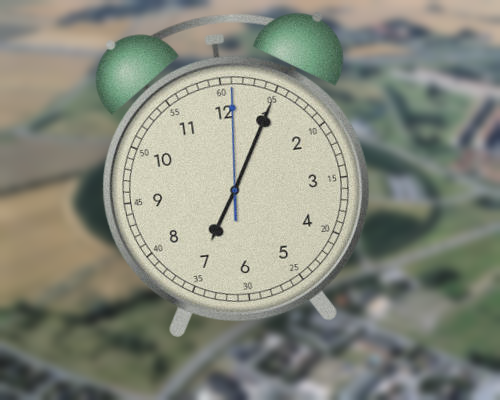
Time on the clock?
7:05:01
